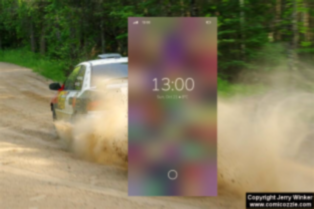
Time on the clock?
13:00
